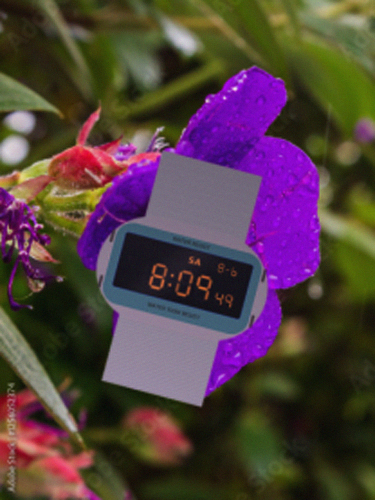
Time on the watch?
8:09:49
